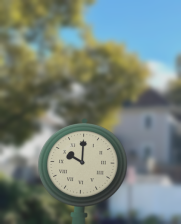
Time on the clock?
10:00
